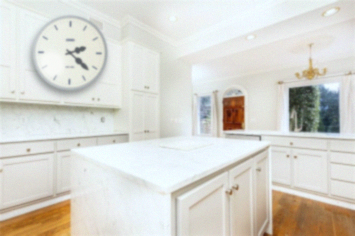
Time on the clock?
2:22
